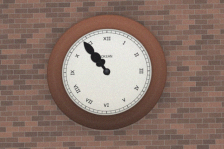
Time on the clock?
10:54
